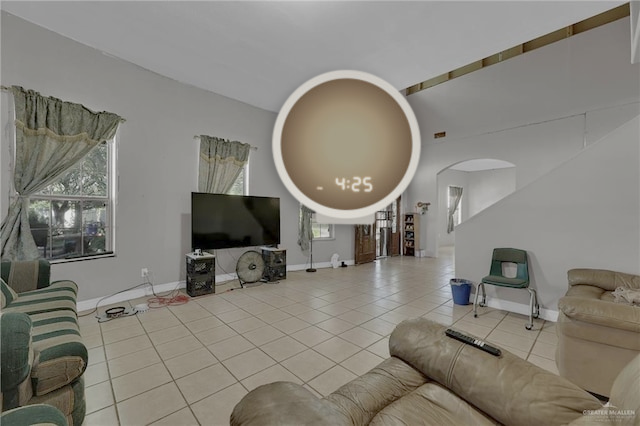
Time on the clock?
4:25
